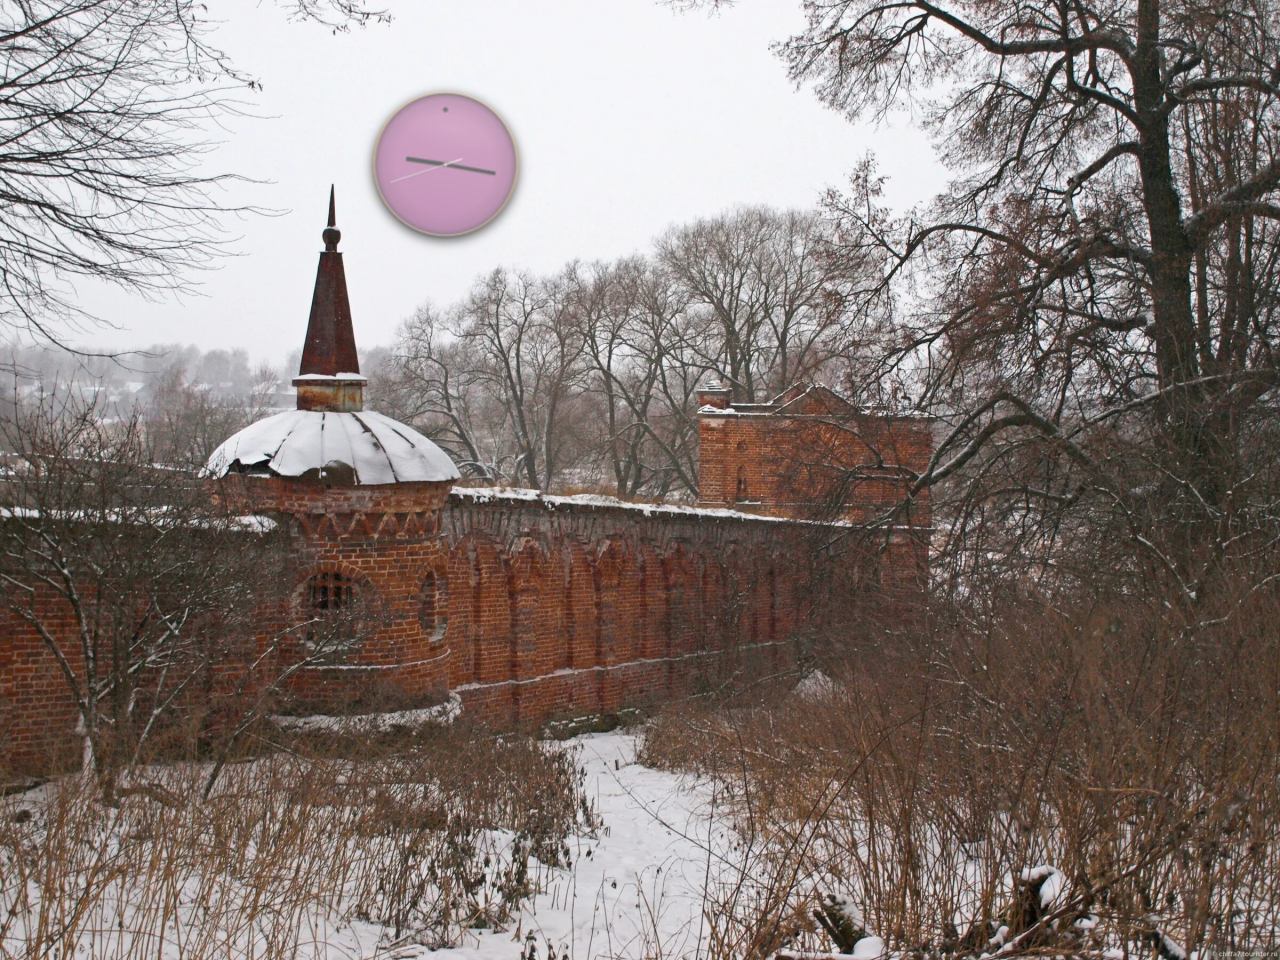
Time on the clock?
9:16:42
